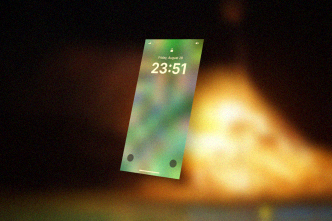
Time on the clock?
23:51
